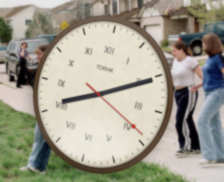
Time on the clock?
8:10:19
